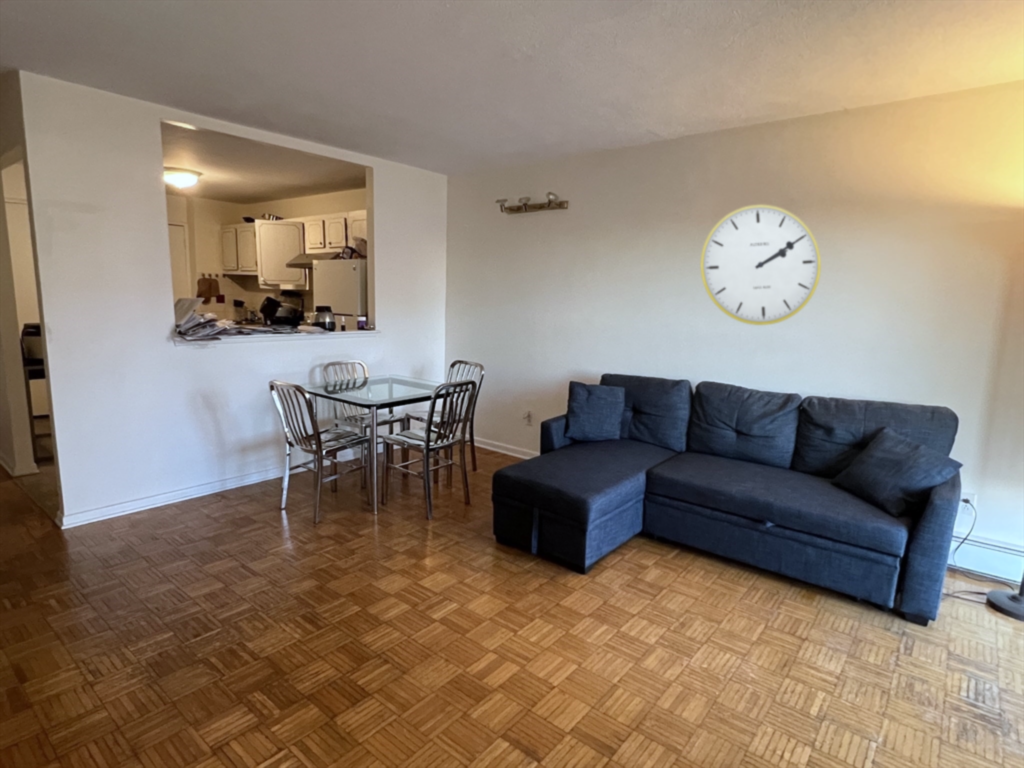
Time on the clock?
2:10
